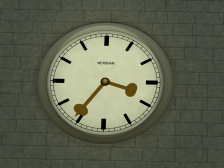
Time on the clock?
3:36
